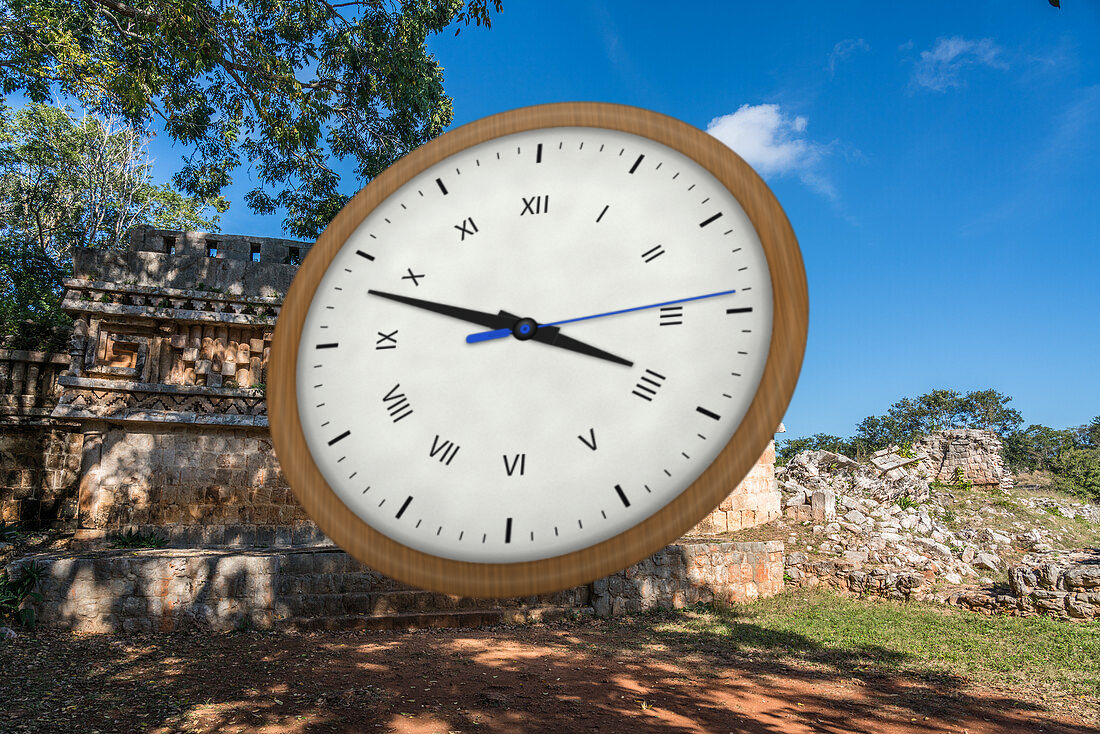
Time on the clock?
3:48:14
